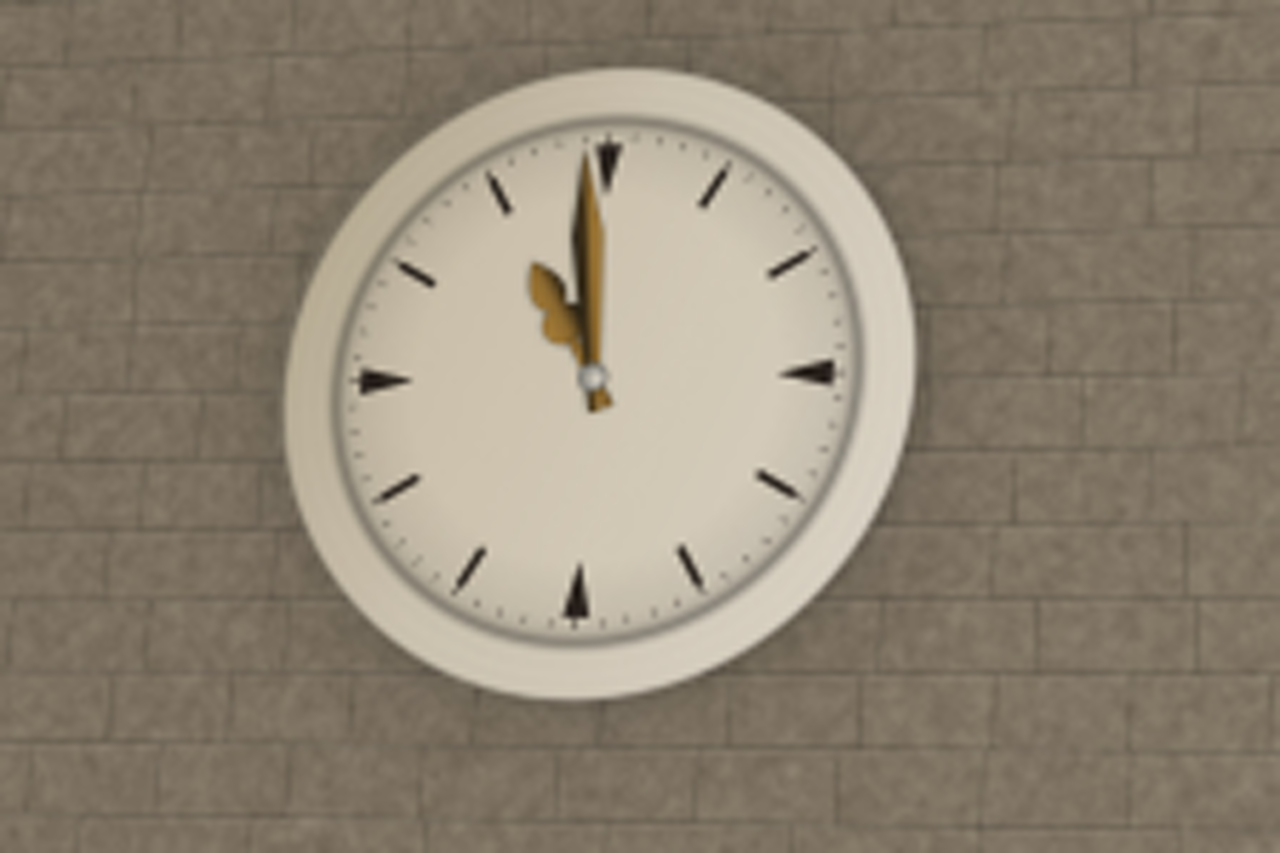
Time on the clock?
10:59
